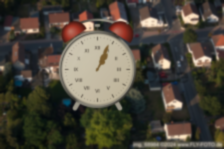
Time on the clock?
1:04
